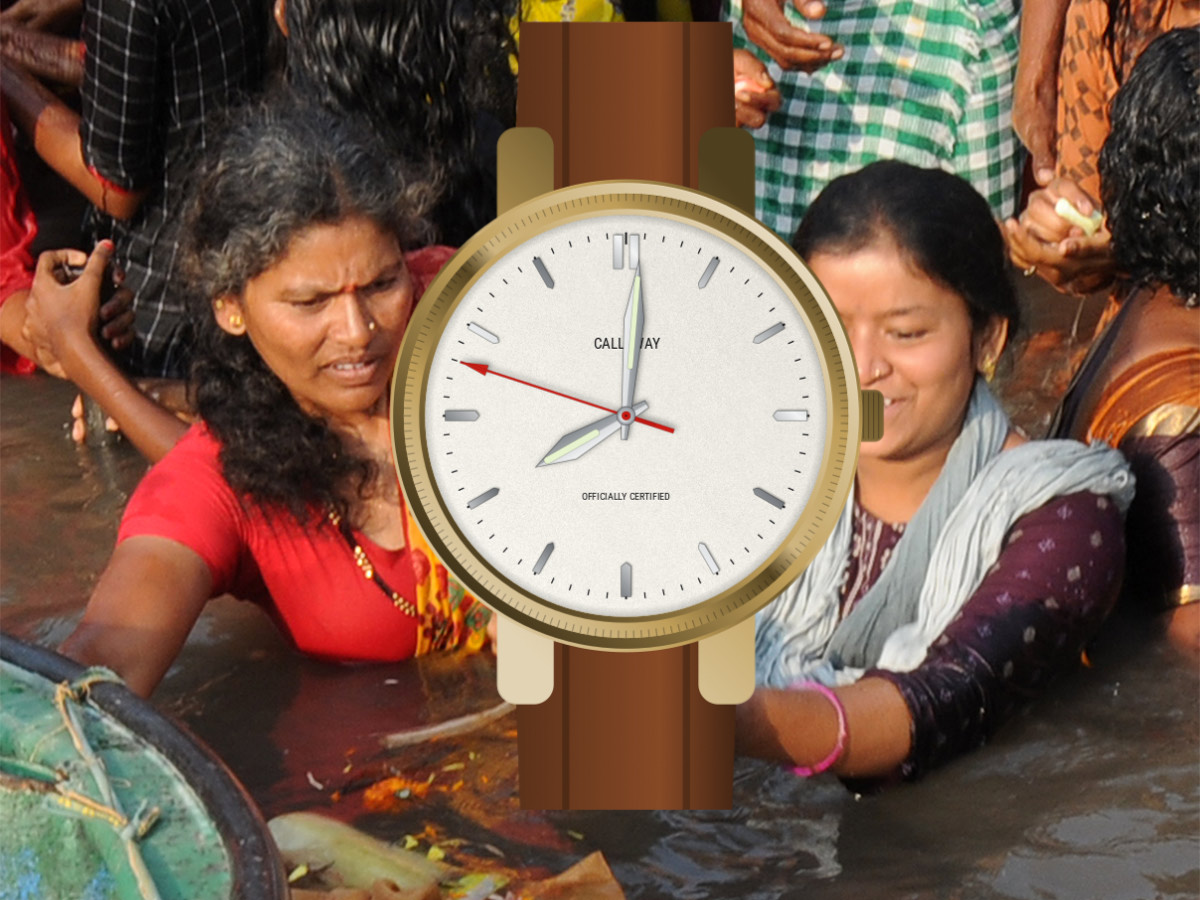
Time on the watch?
8:00:48
